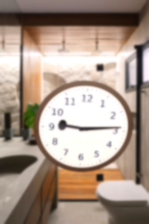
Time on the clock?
9:14
